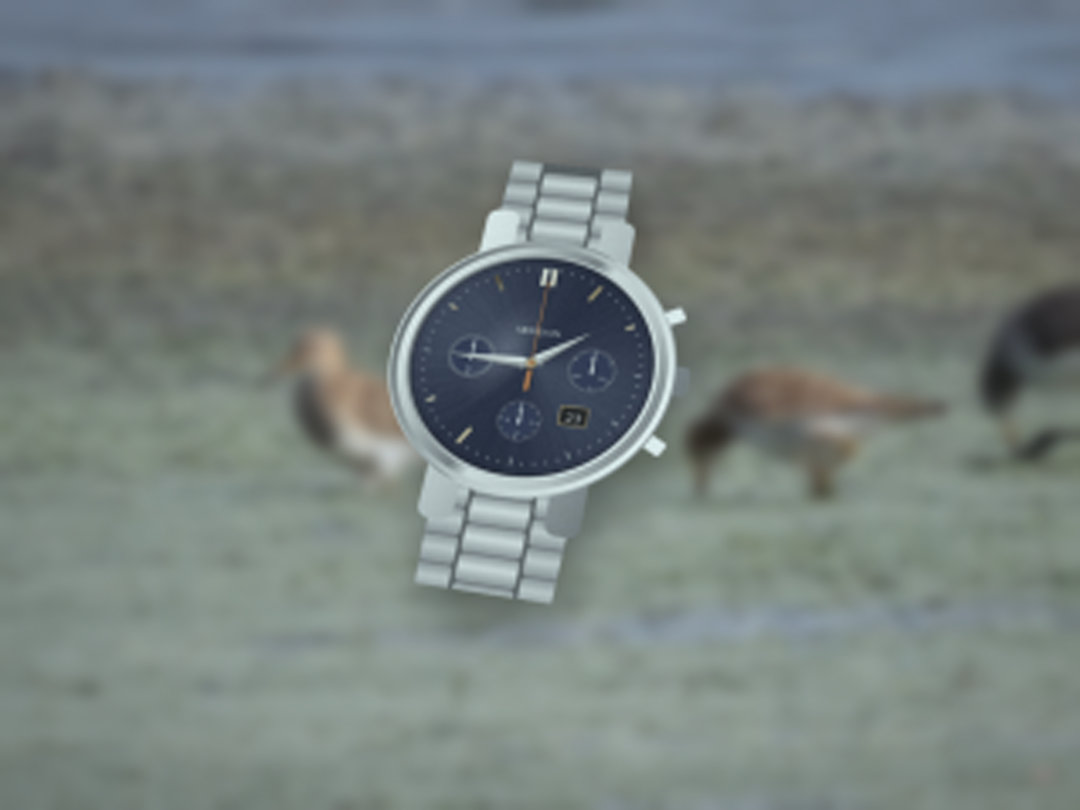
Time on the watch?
1:45
